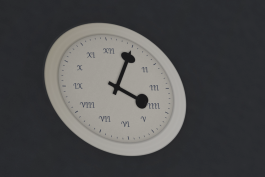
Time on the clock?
4:05
